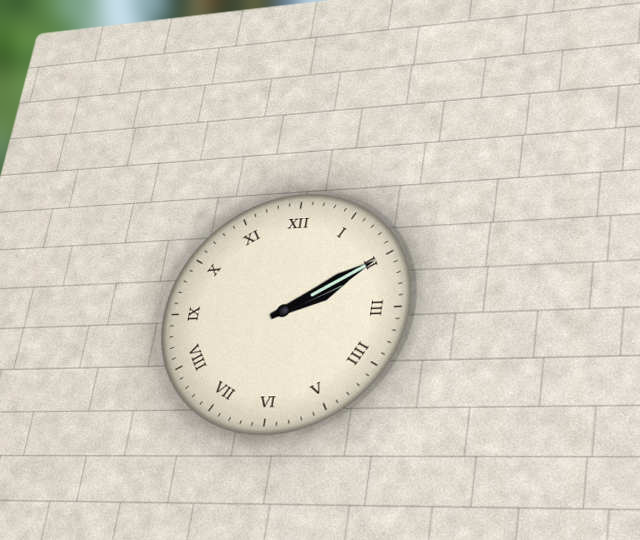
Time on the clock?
2:10
